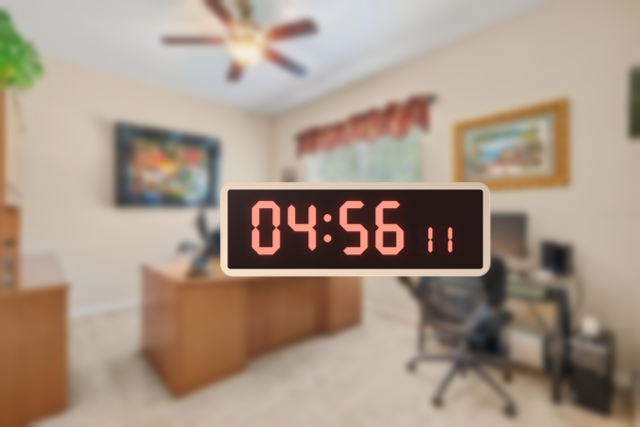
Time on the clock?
4:56:11
